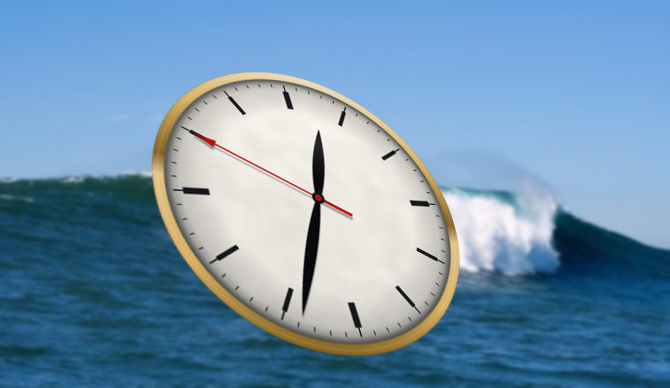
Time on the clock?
12:33:50
